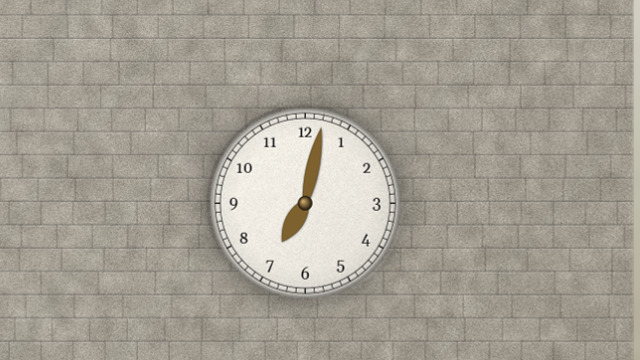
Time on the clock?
7:02
